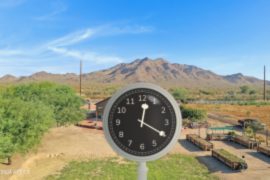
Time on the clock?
12:20
